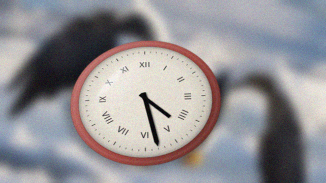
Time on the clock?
4:28
